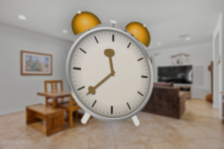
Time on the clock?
11:38
